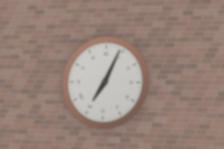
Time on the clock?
7:04
